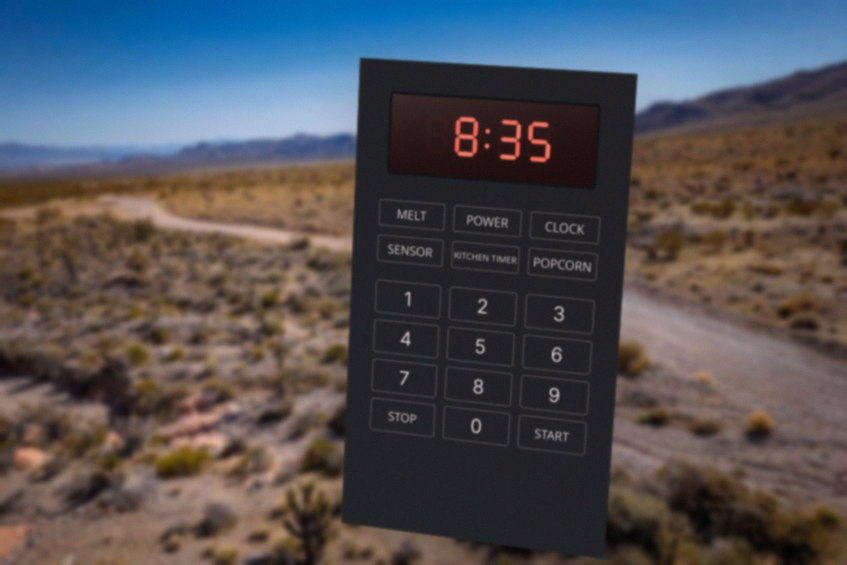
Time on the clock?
8:35
